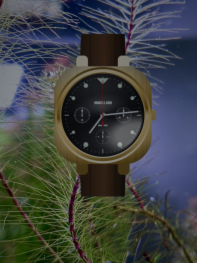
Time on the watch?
7:14
